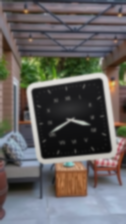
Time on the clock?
3:41
